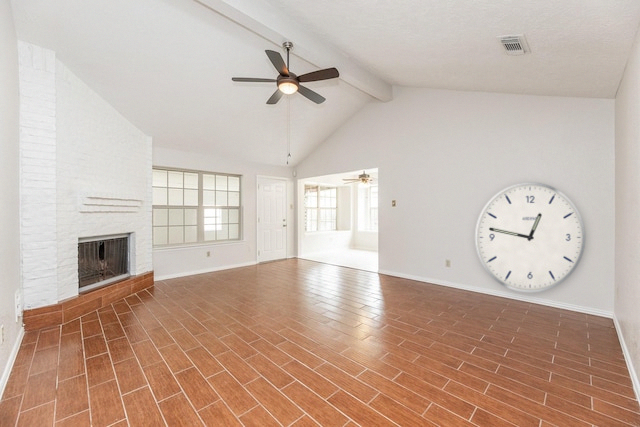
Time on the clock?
12:47
